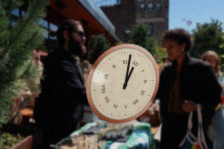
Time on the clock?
11:57
